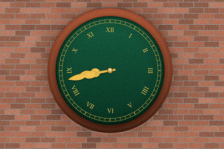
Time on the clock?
8:43
